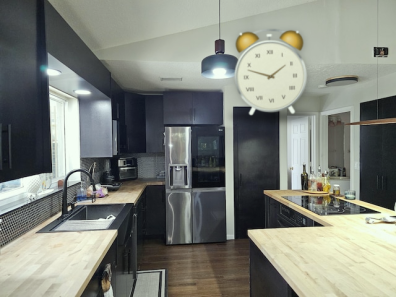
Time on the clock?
1:48
